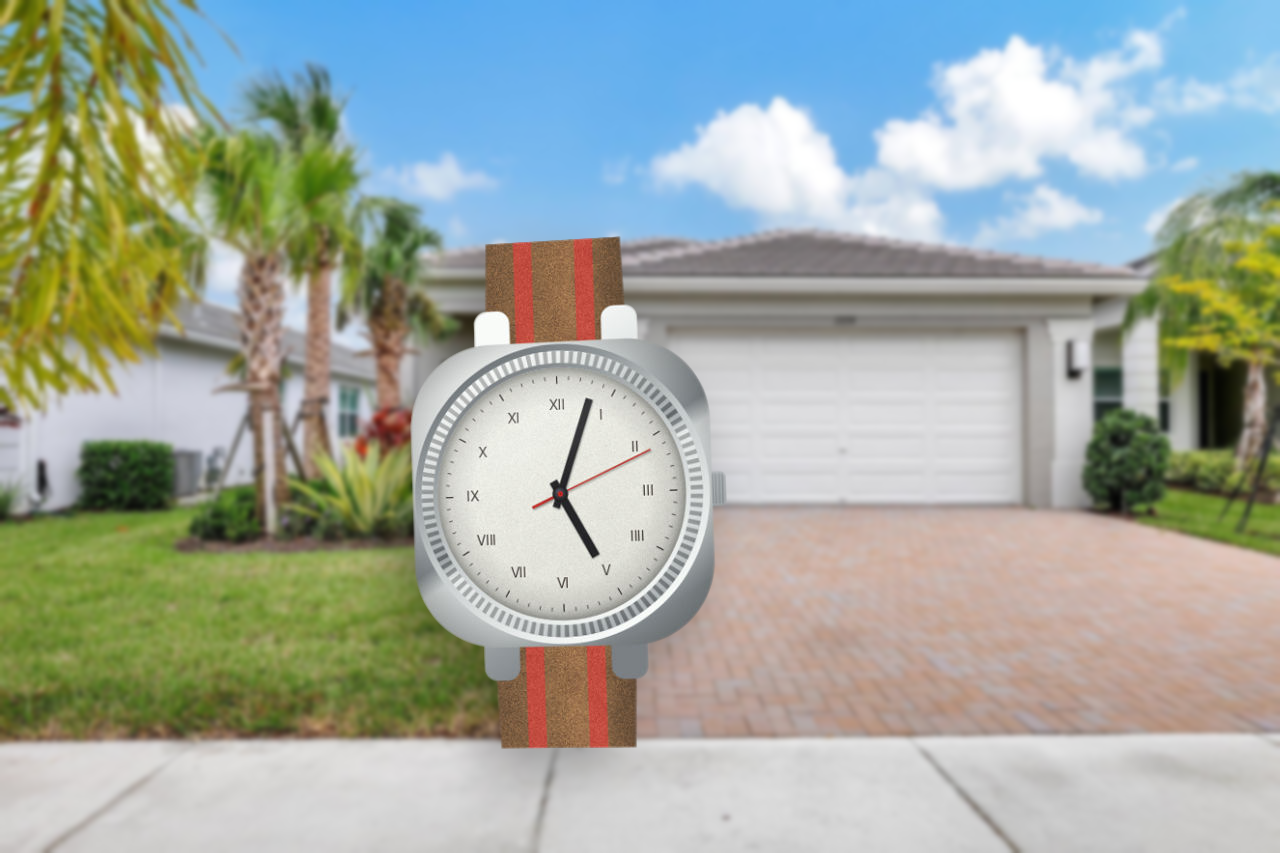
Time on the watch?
5:03:11
